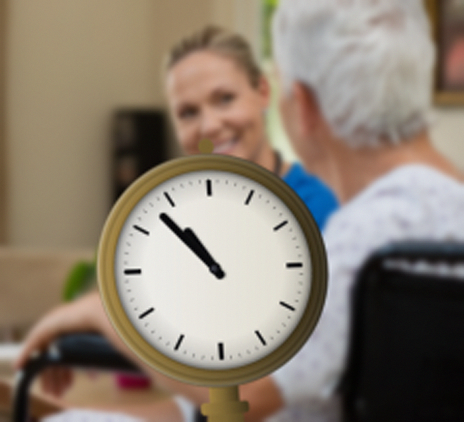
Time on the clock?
10:53
